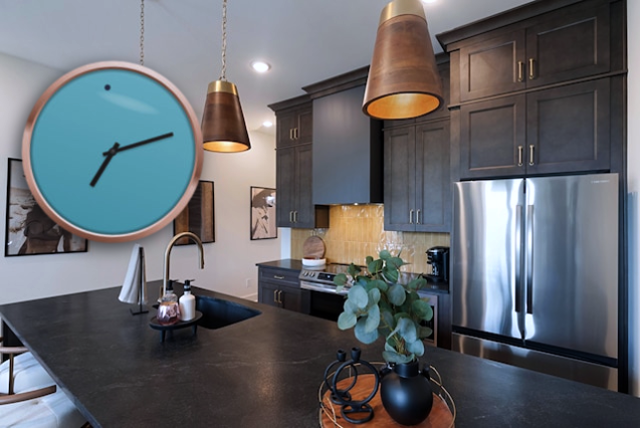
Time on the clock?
7:13
